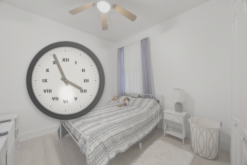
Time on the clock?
3:56
